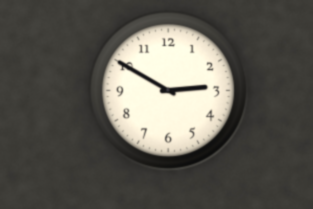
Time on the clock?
2:50
